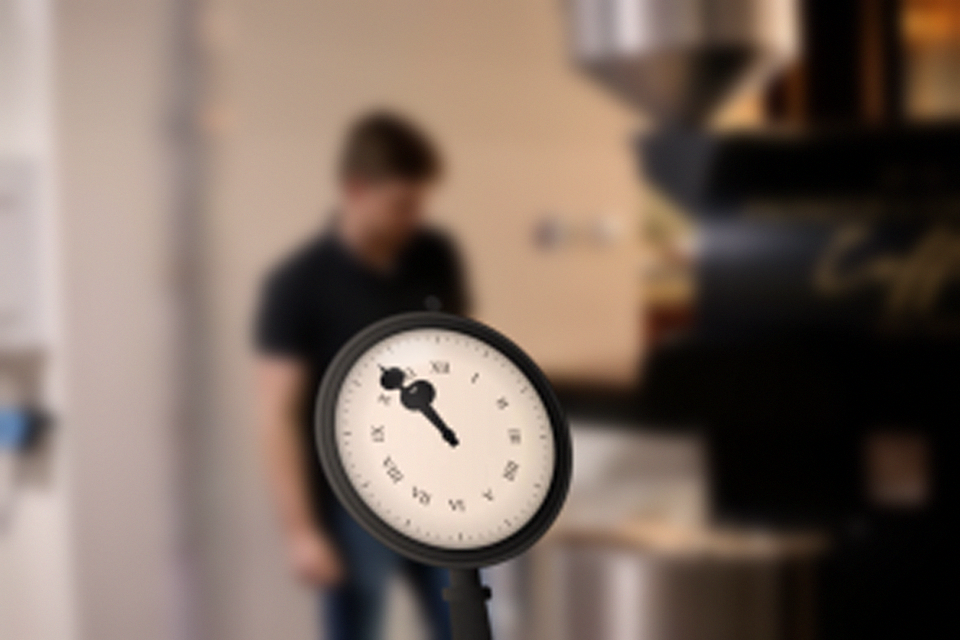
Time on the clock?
10:53
